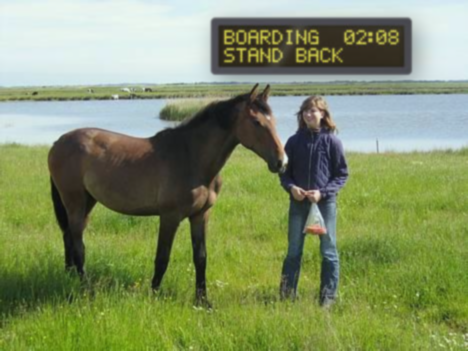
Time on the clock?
2:08
